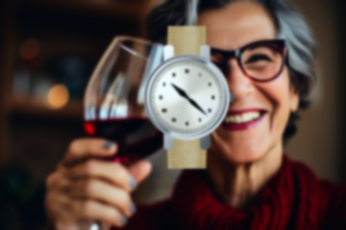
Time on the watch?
10:22
